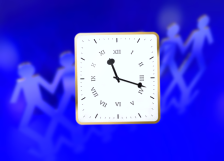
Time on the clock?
11:18
